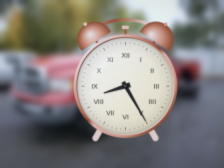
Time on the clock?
8:25
